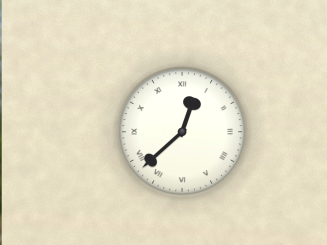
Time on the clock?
12:38
